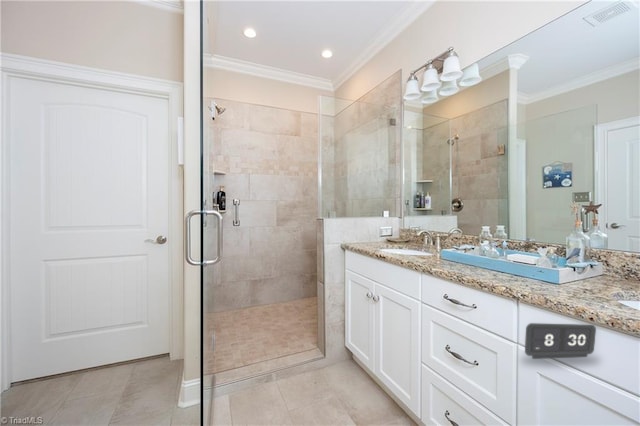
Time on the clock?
8:30
